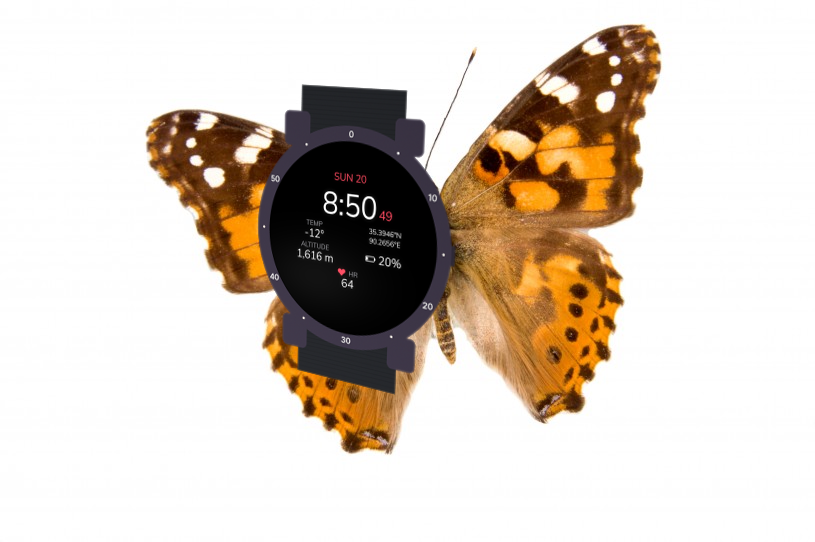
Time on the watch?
8:50:49
